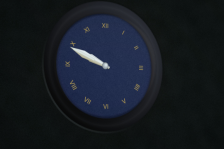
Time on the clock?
9:49
